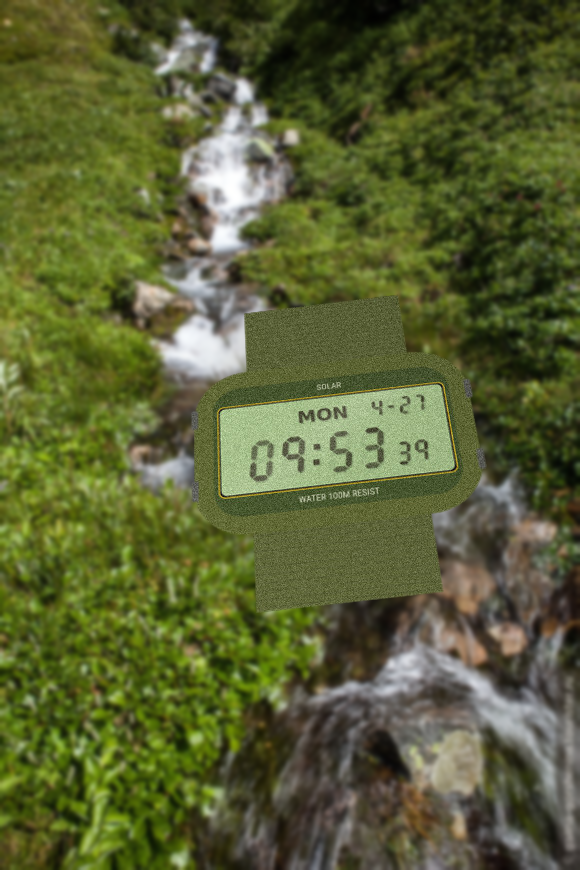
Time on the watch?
9:53:39
